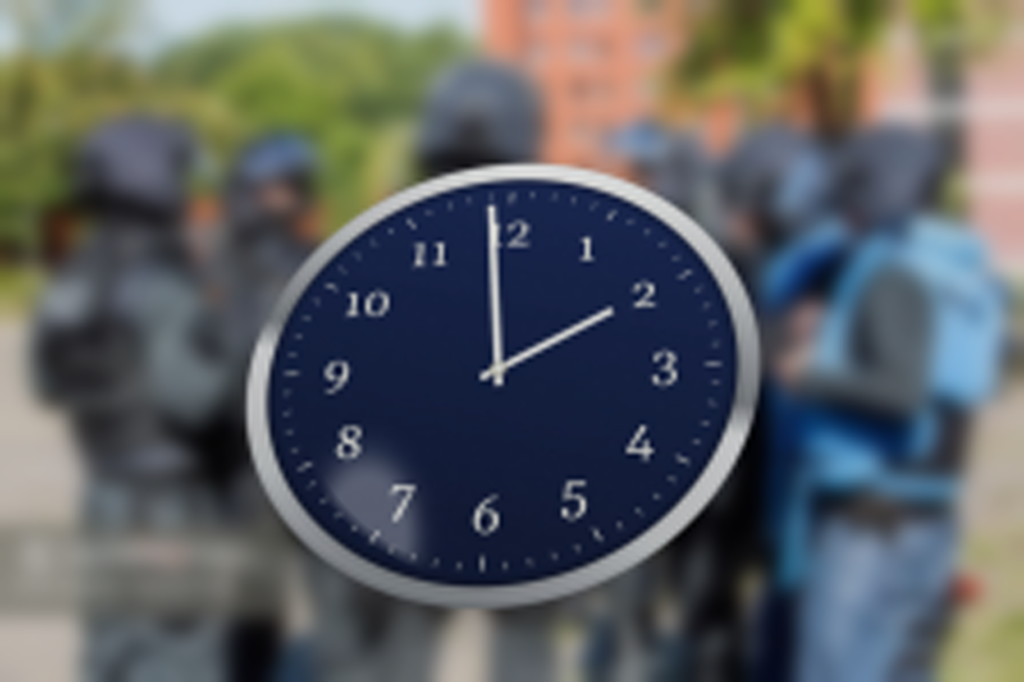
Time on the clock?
1:59
